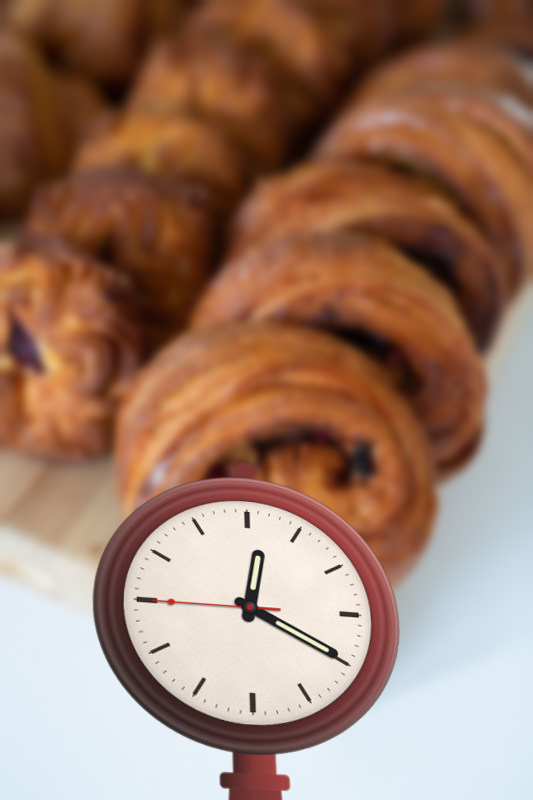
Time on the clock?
12:19:45
